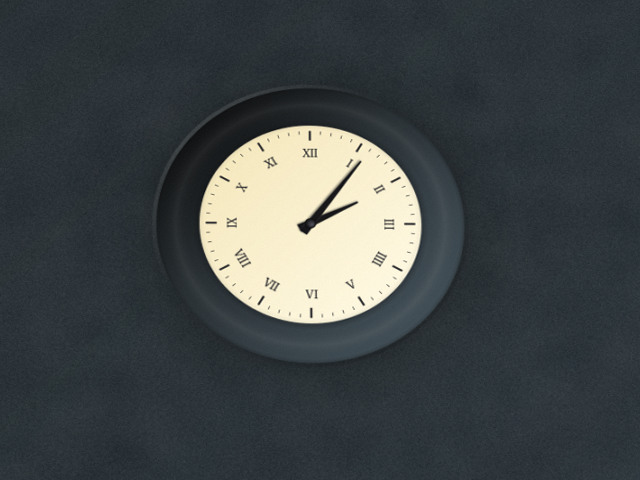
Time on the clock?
2:06
